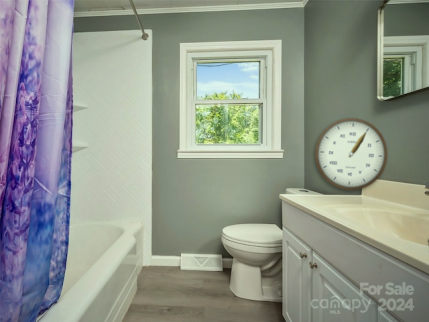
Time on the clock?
1:05
